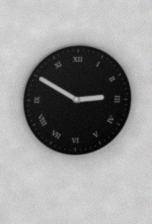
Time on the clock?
2:50
